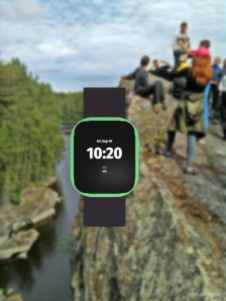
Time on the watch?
10:20
